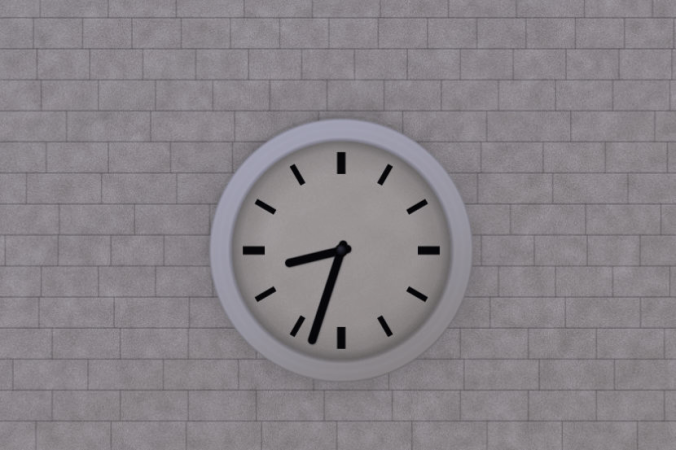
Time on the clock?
8:33
